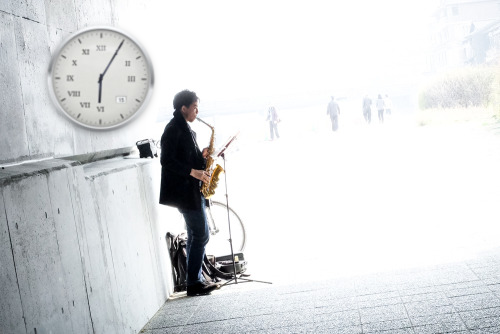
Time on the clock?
6:05
